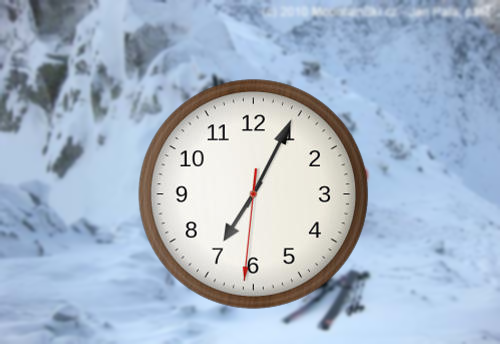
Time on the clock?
7:04:31
